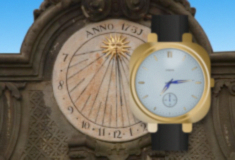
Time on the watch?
7:14
